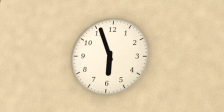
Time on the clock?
5:56
